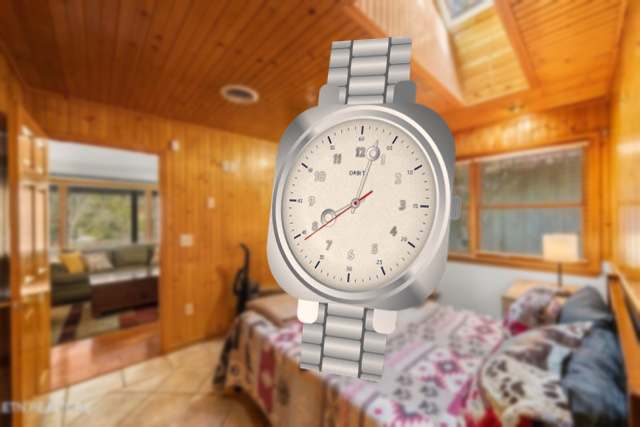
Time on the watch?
8:02:39
